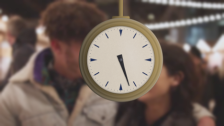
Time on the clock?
5:27
